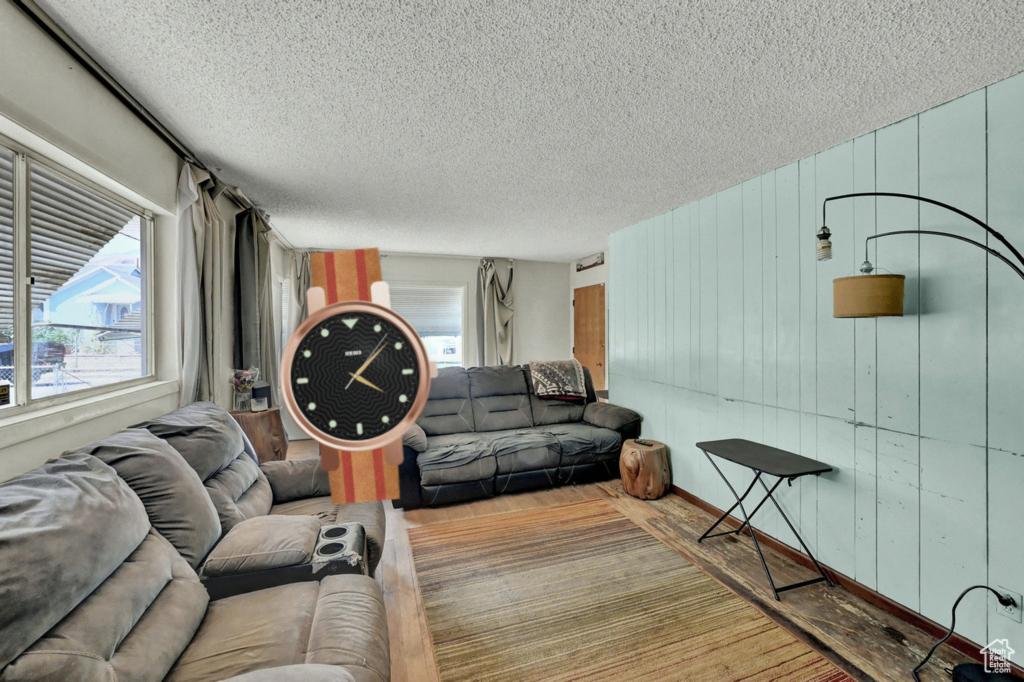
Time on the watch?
4:08:07
